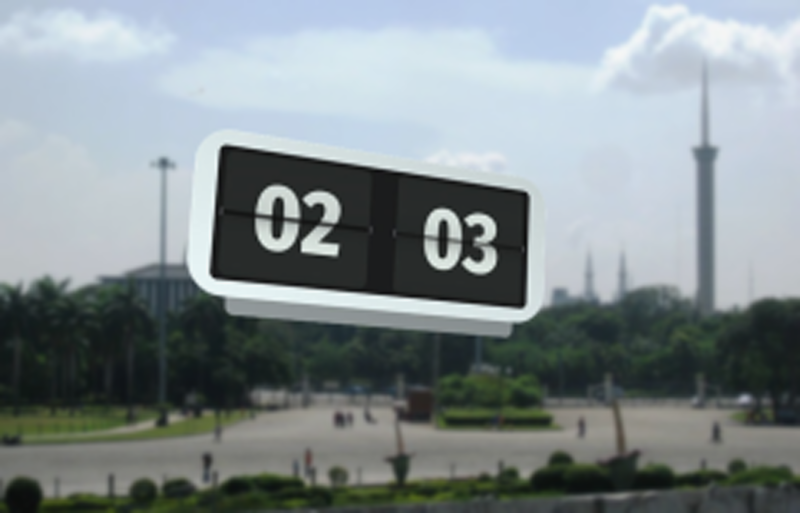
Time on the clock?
2:03
